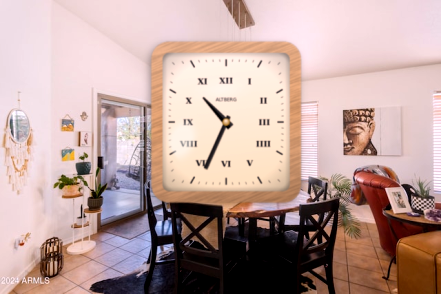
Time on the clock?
10:34
